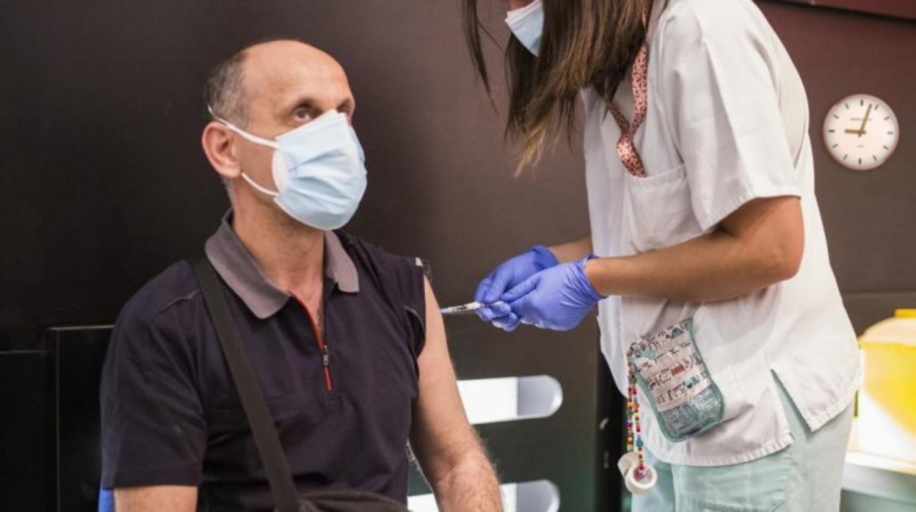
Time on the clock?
9:03
